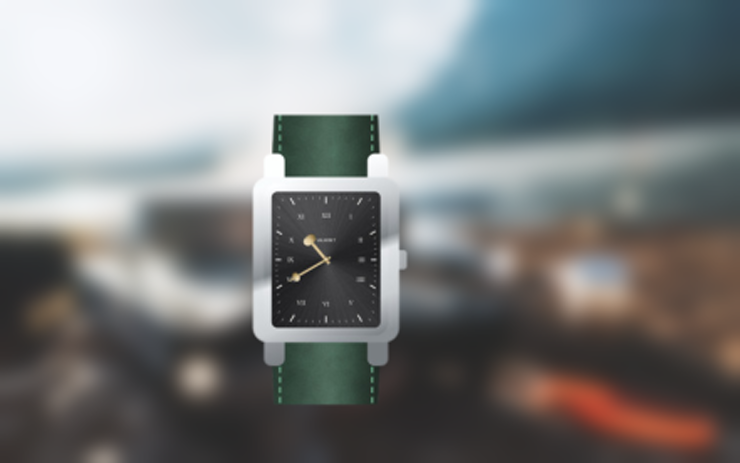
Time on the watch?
10:40
